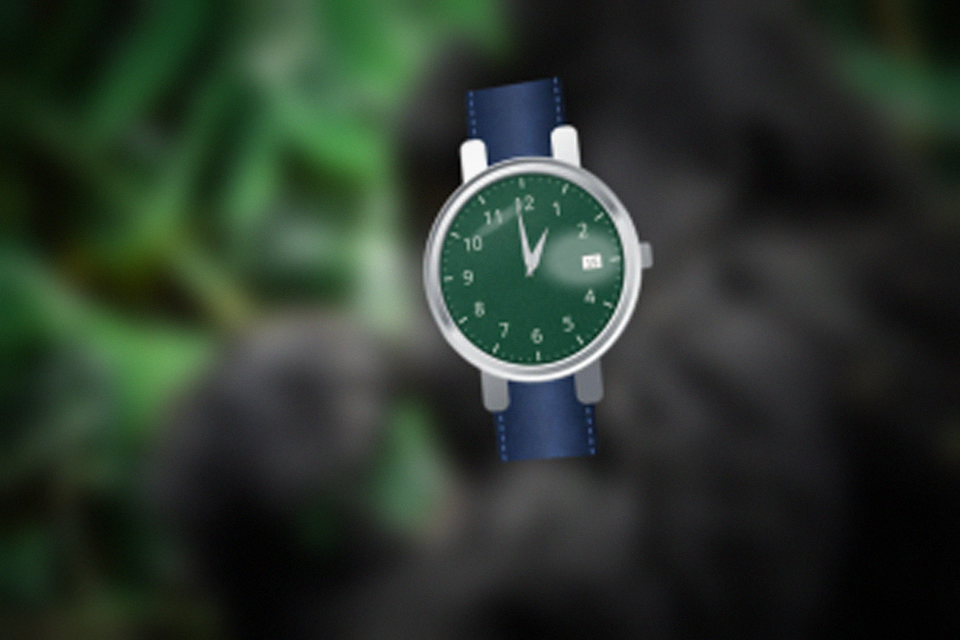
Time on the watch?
12:59
